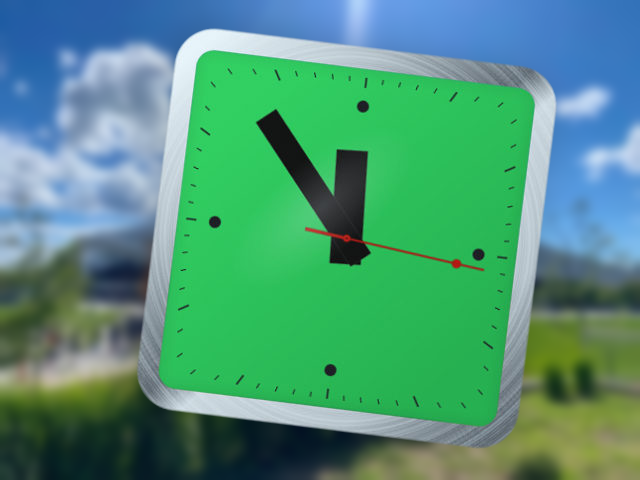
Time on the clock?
11:53:16
